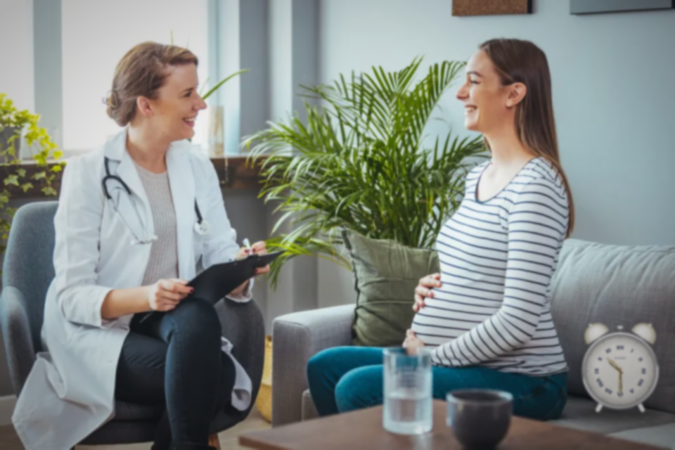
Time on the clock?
10:30
